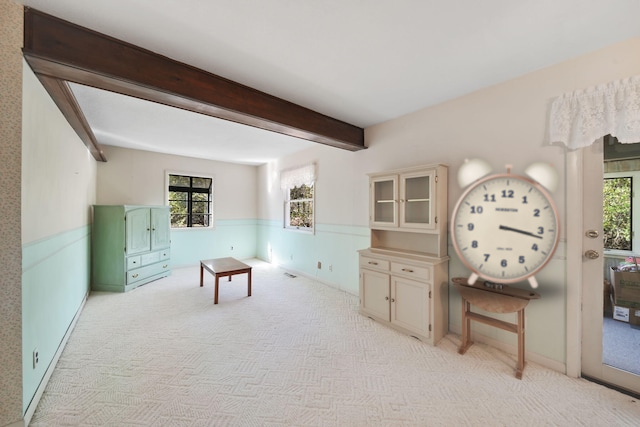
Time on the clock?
3:17
